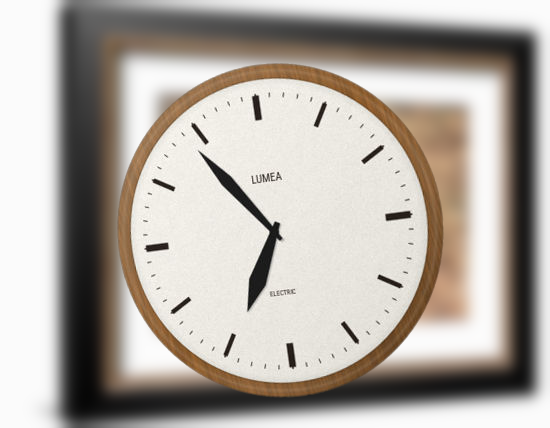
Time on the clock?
6:54
